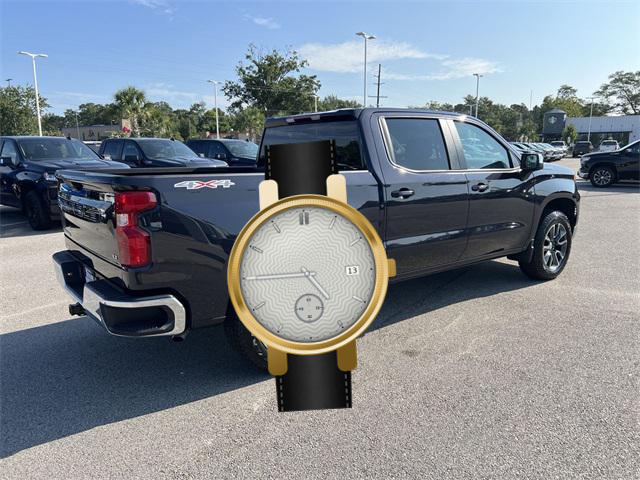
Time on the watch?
4:45
